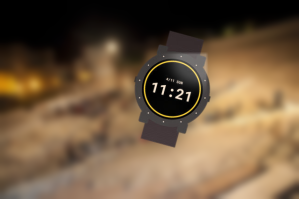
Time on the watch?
11:21
